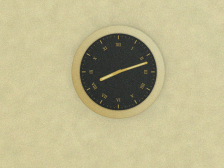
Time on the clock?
8:12
